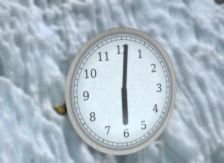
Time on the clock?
6:01
